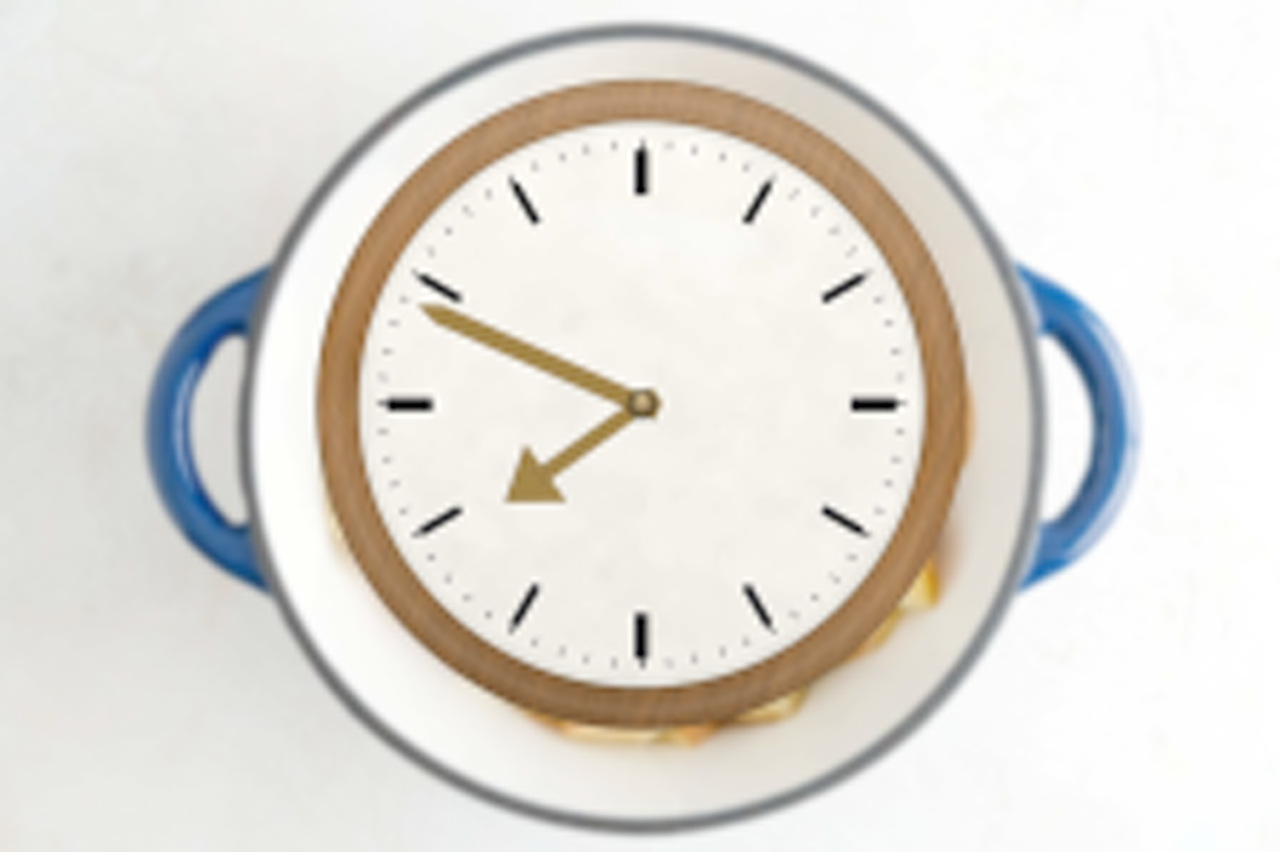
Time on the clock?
7:49
